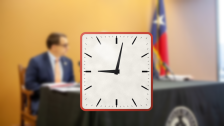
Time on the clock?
9:02
